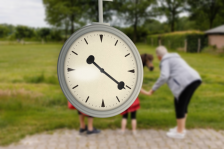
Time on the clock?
10:21
